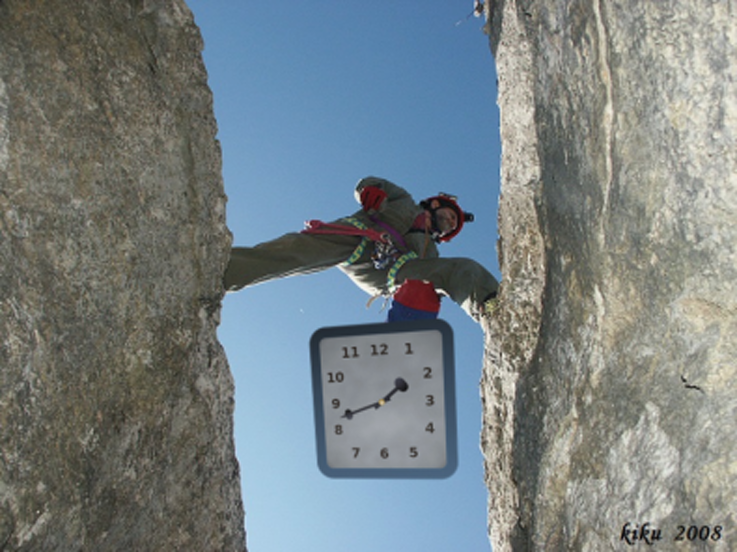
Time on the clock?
1:42
